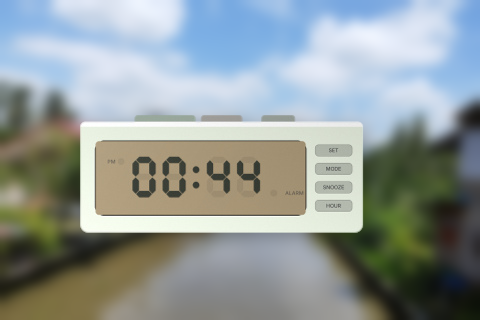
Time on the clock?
0:44
